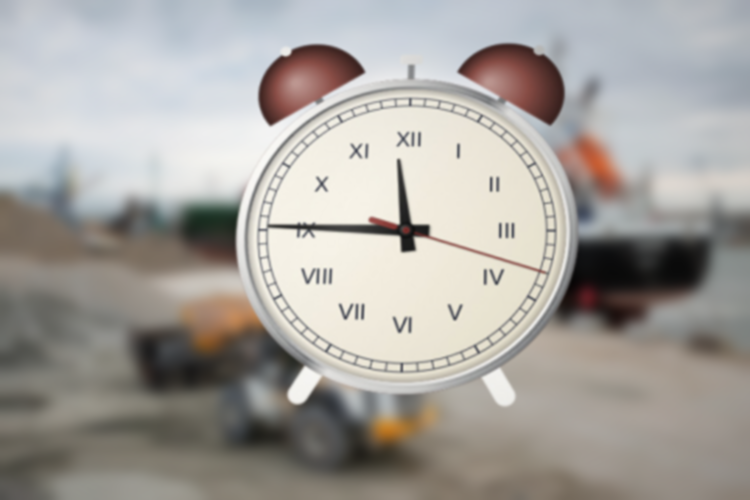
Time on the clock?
11:45:18
